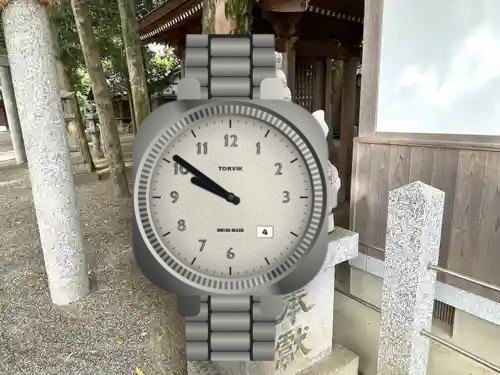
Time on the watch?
9:51
